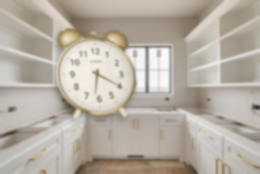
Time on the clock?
6:20
